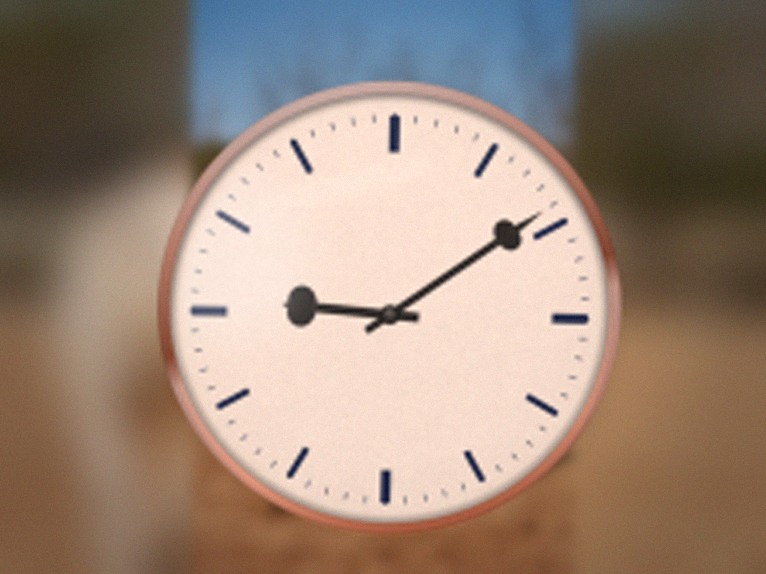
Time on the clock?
9:09
